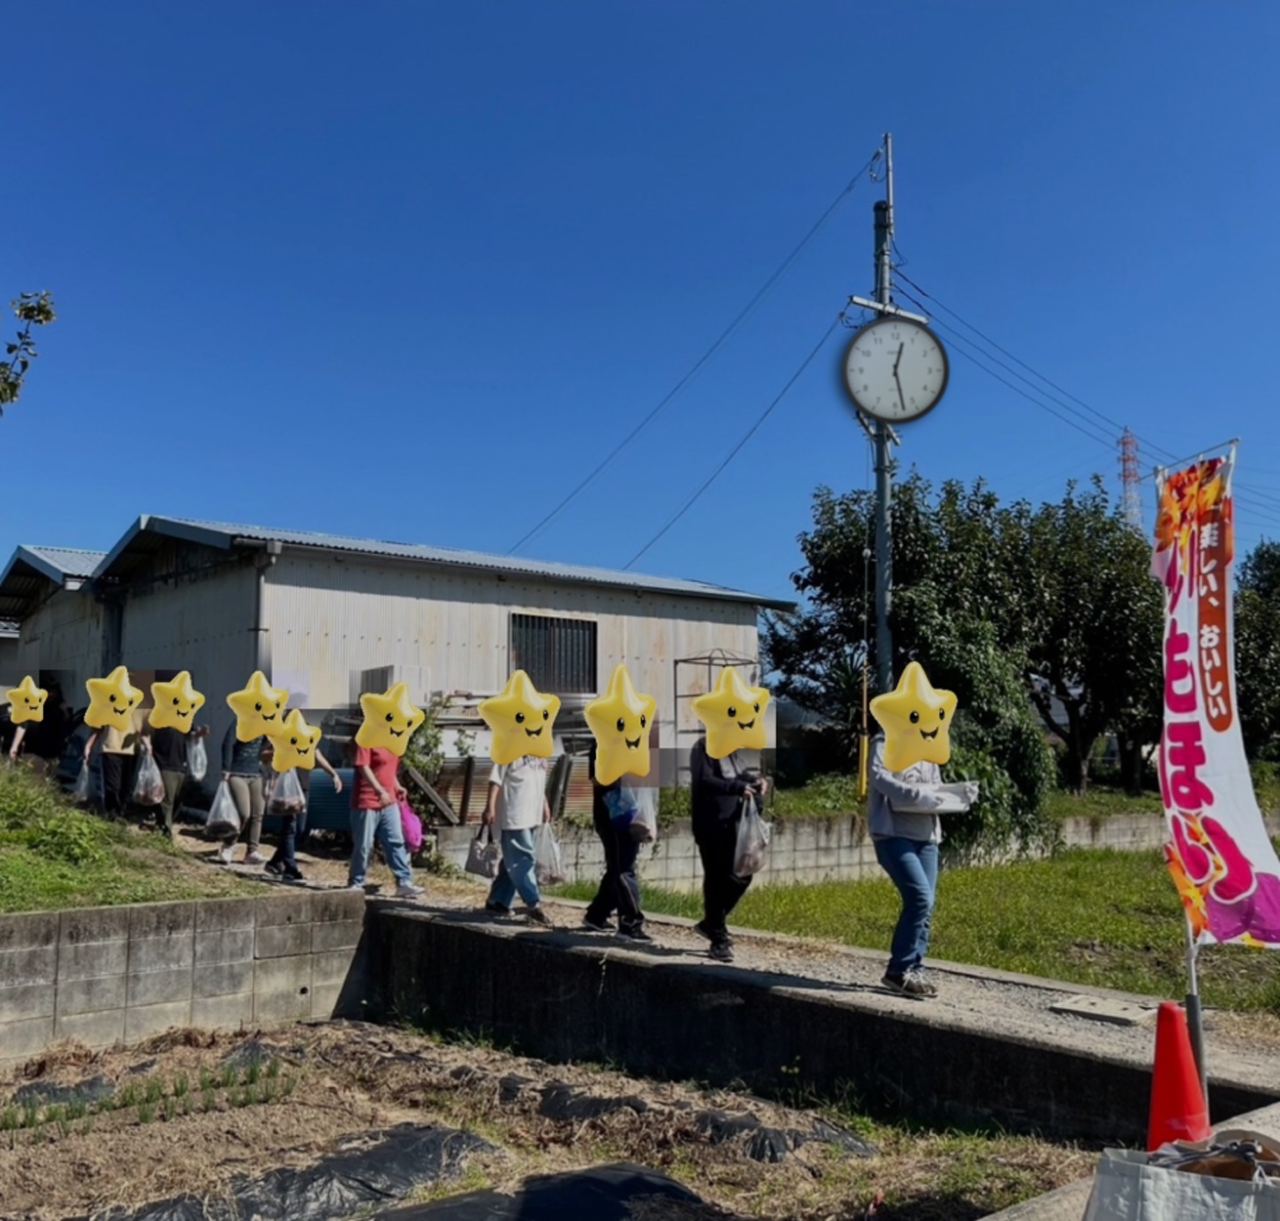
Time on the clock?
12:28
